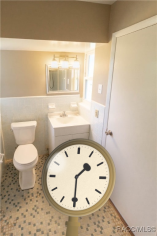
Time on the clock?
1:30
